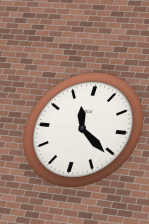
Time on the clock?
11:21
